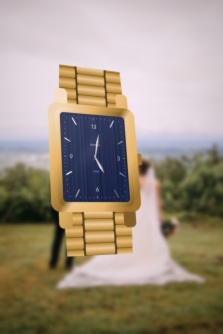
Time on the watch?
5:02
